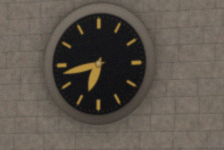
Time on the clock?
6:43
